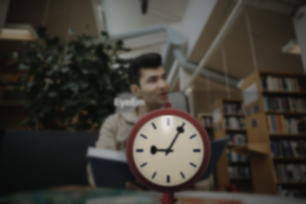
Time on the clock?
9:05
